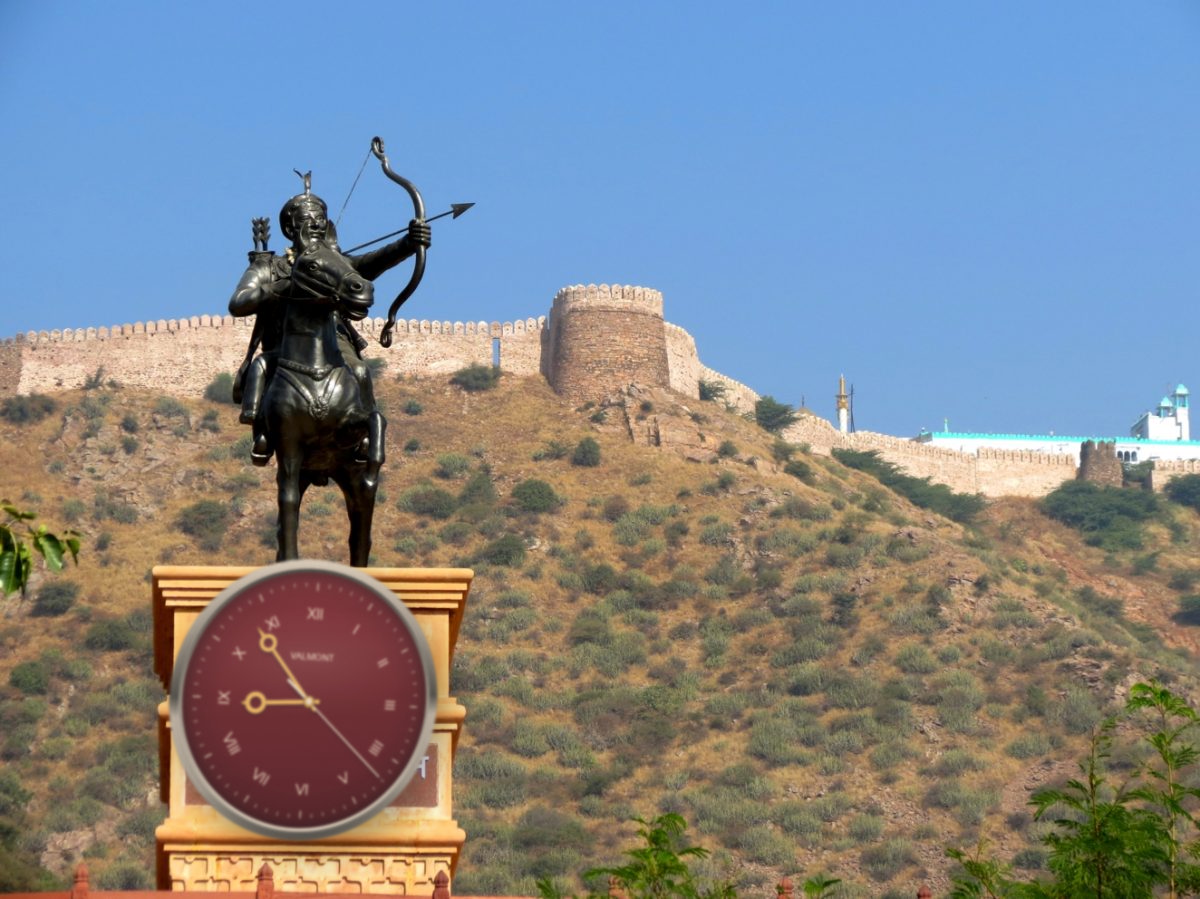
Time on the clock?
8:53:22
